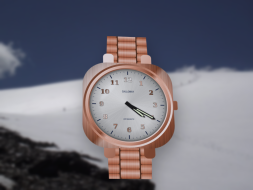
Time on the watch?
4:20
